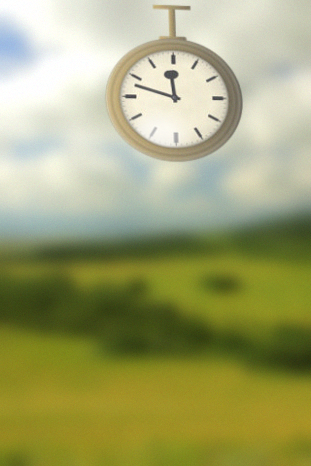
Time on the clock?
11:48
